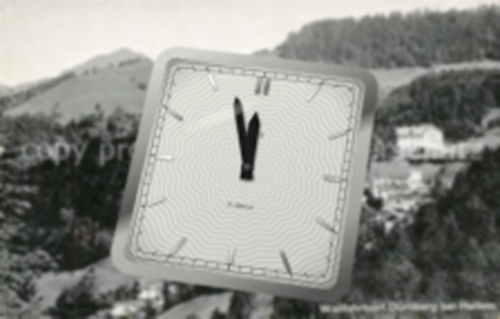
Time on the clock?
11:57
